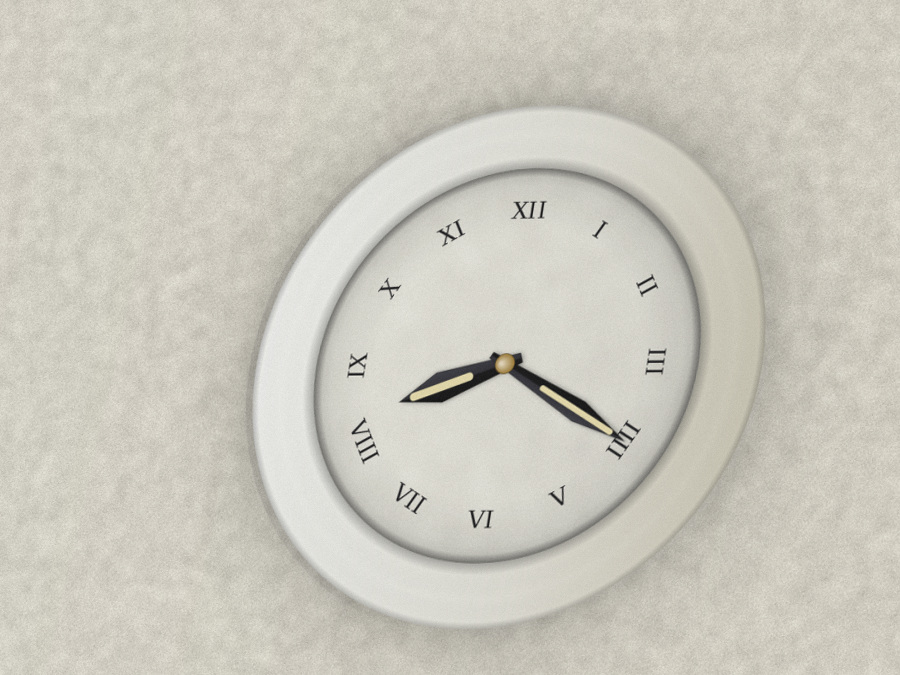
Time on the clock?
8:20
